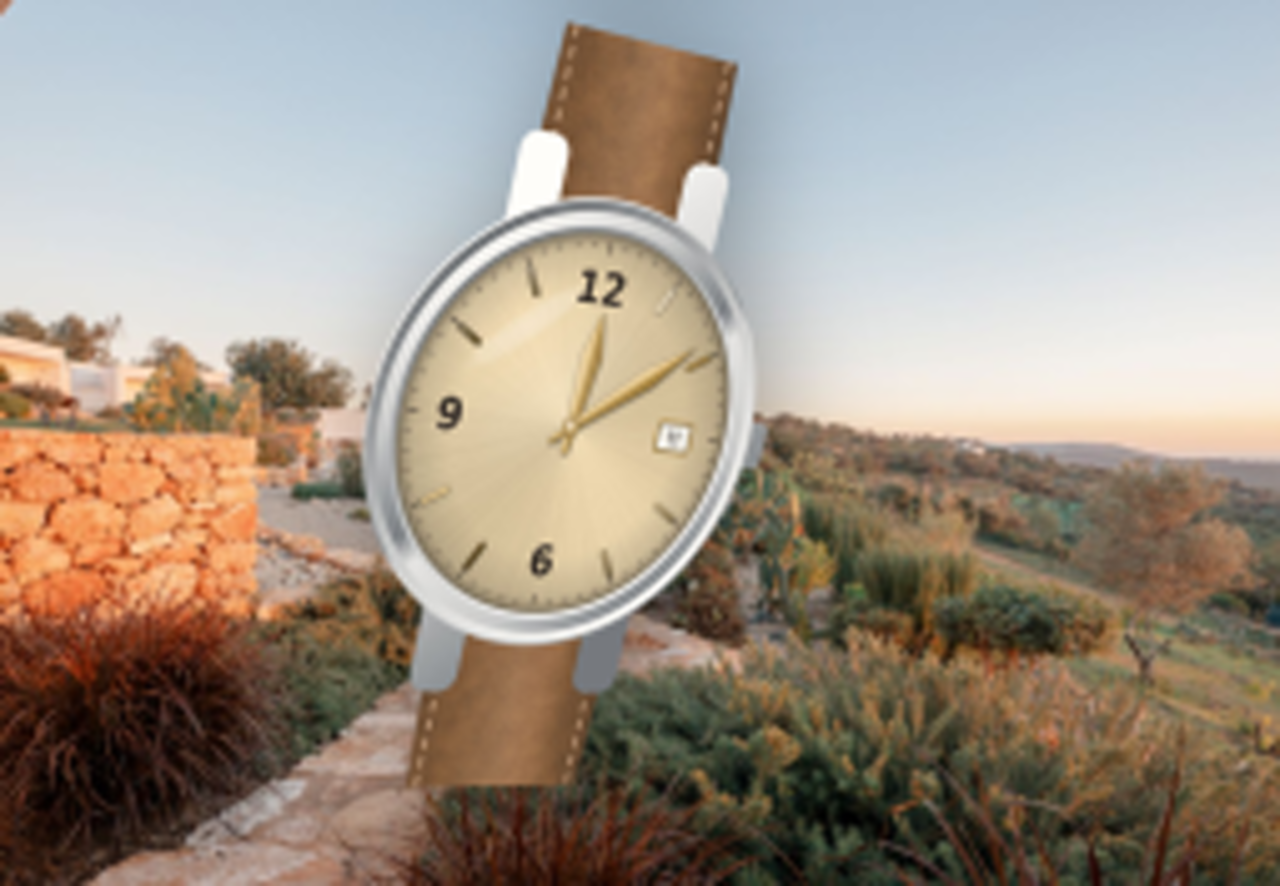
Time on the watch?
12:09
